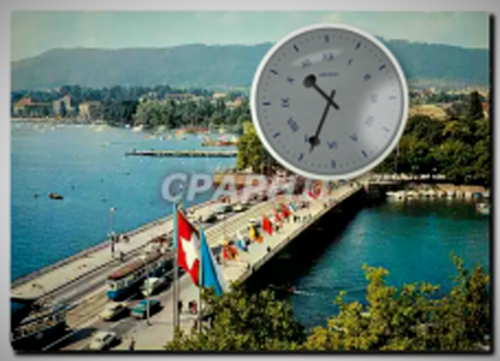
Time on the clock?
10:34
